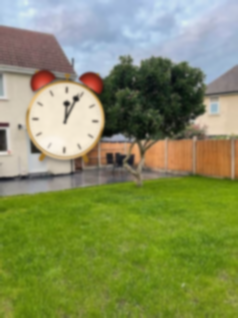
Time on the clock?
12:04
